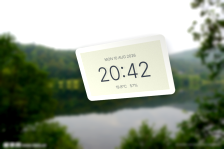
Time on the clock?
20:42
